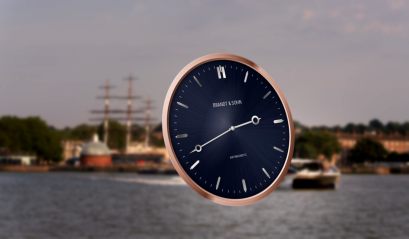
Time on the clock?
2:42
